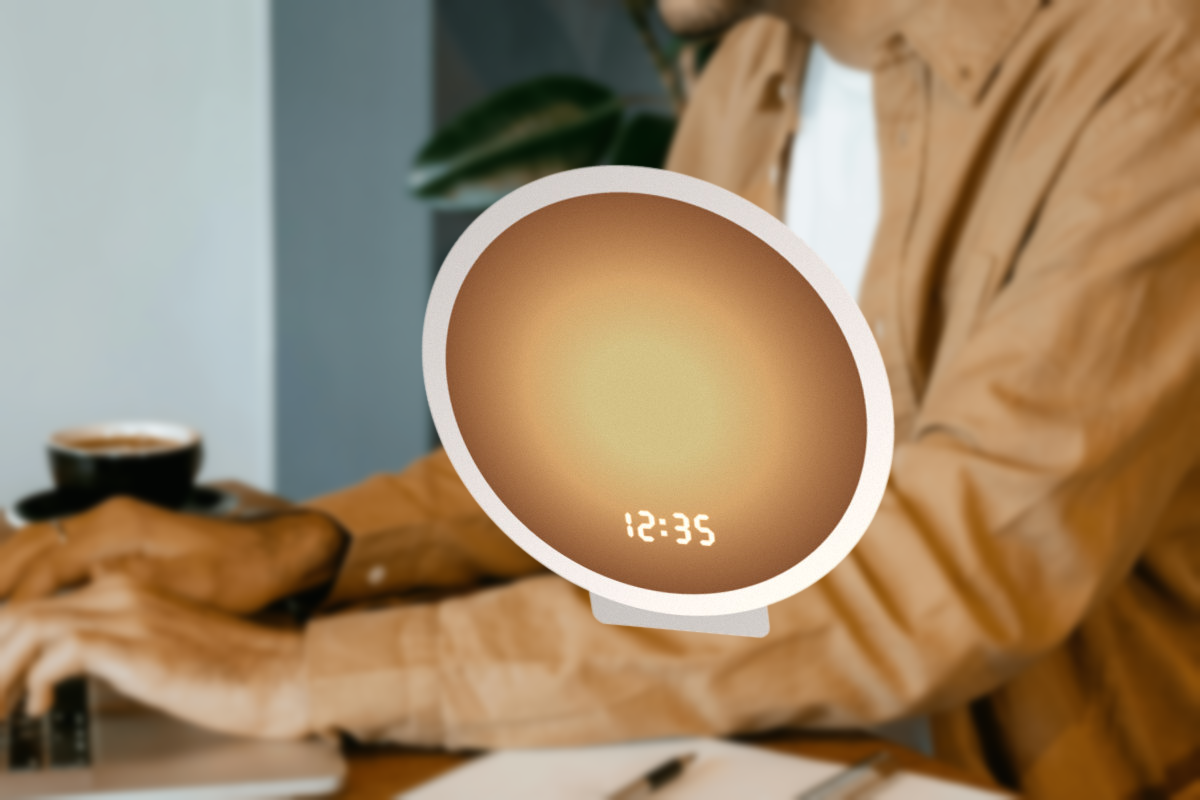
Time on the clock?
12:35
